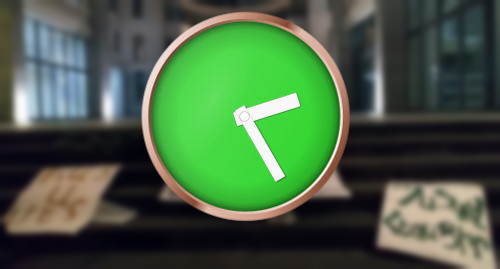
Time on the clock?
2:25
